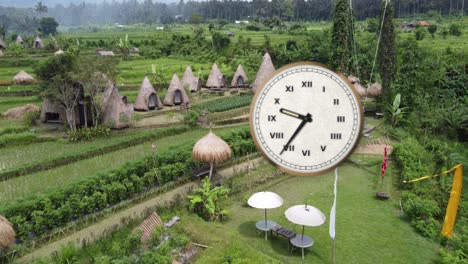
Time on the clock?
9:36
